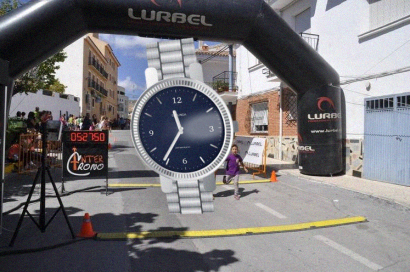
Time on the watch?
11:36
